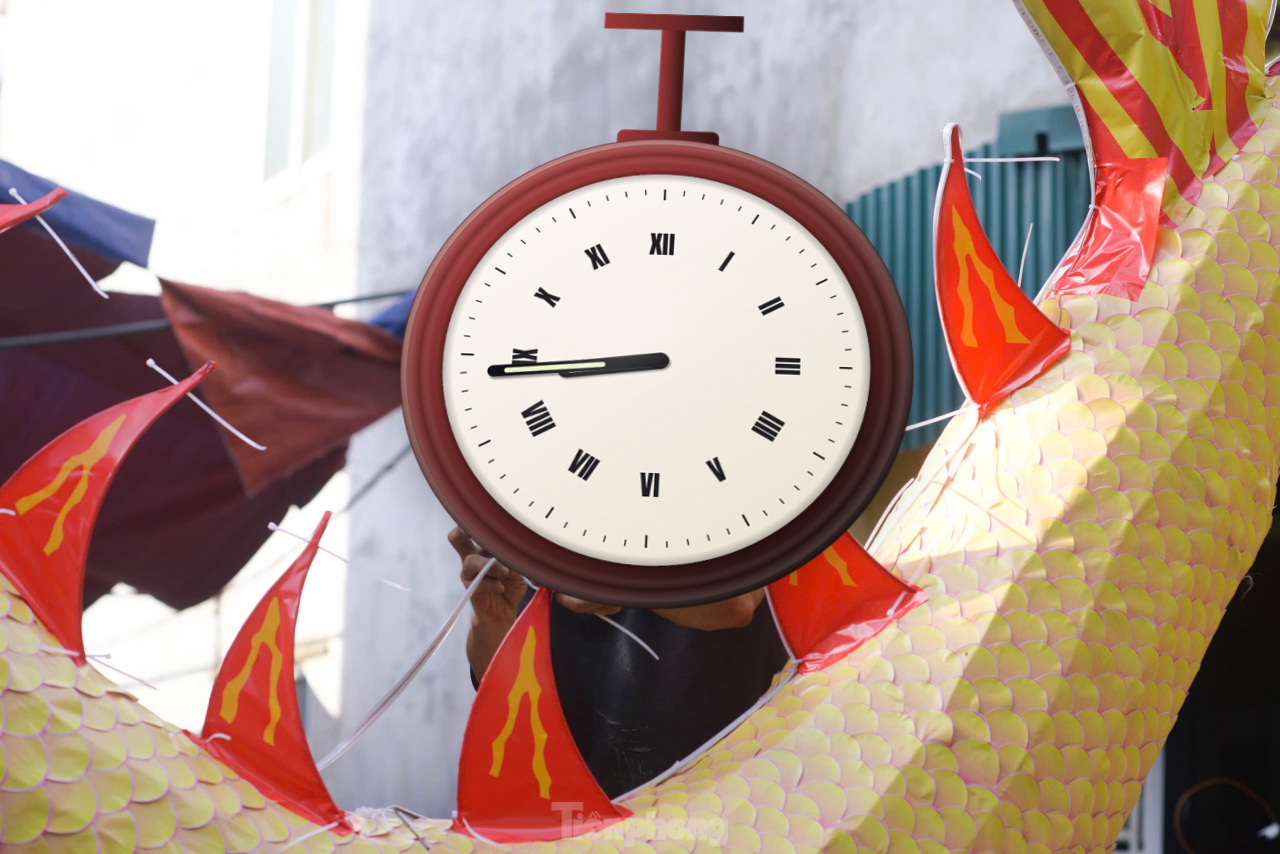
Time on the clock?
8:44
